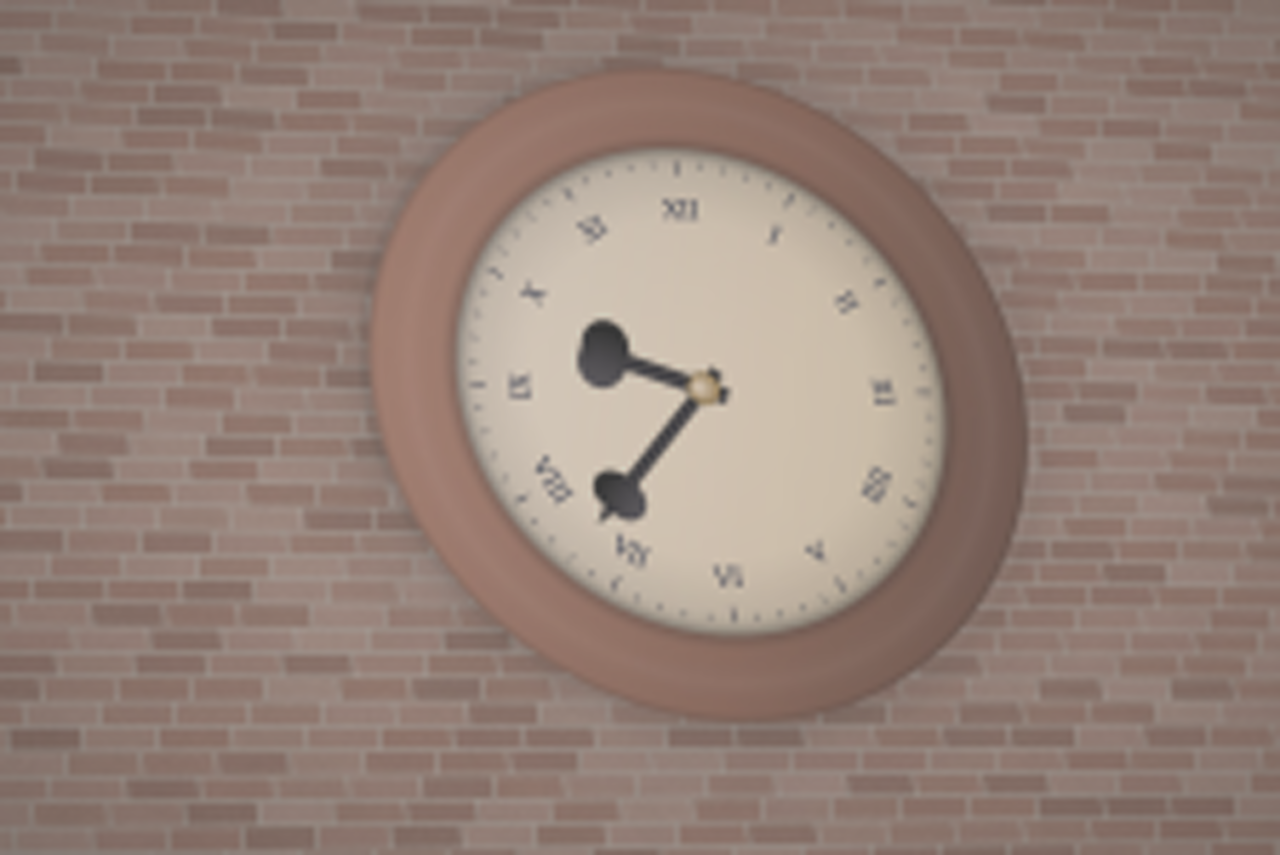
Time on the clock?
9:37
